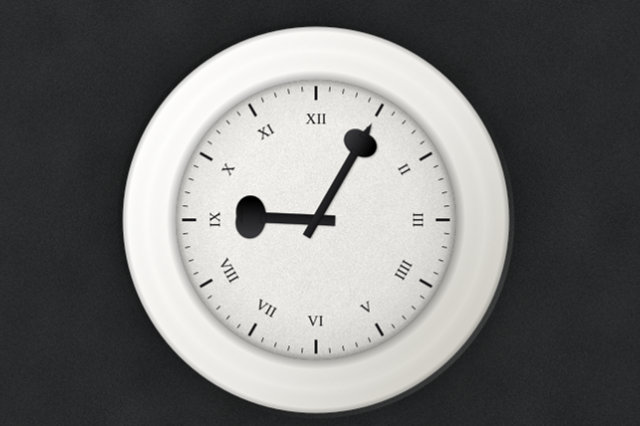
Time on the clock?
9:05
